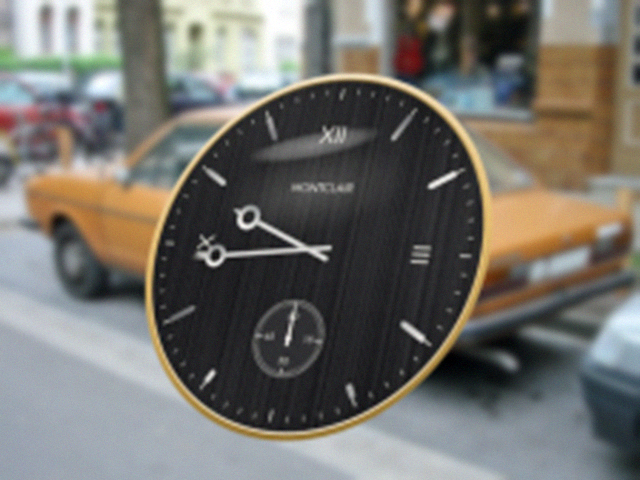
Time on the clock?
9:44
